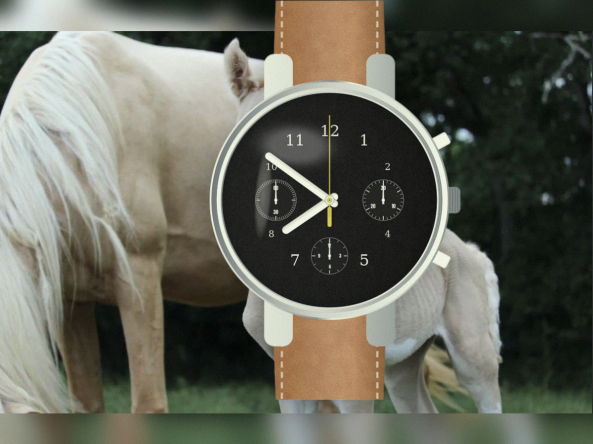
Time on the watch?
7:51
